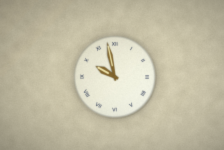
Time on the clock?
9:58
